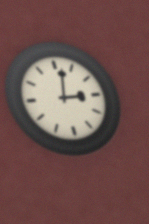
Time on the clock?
3:02
